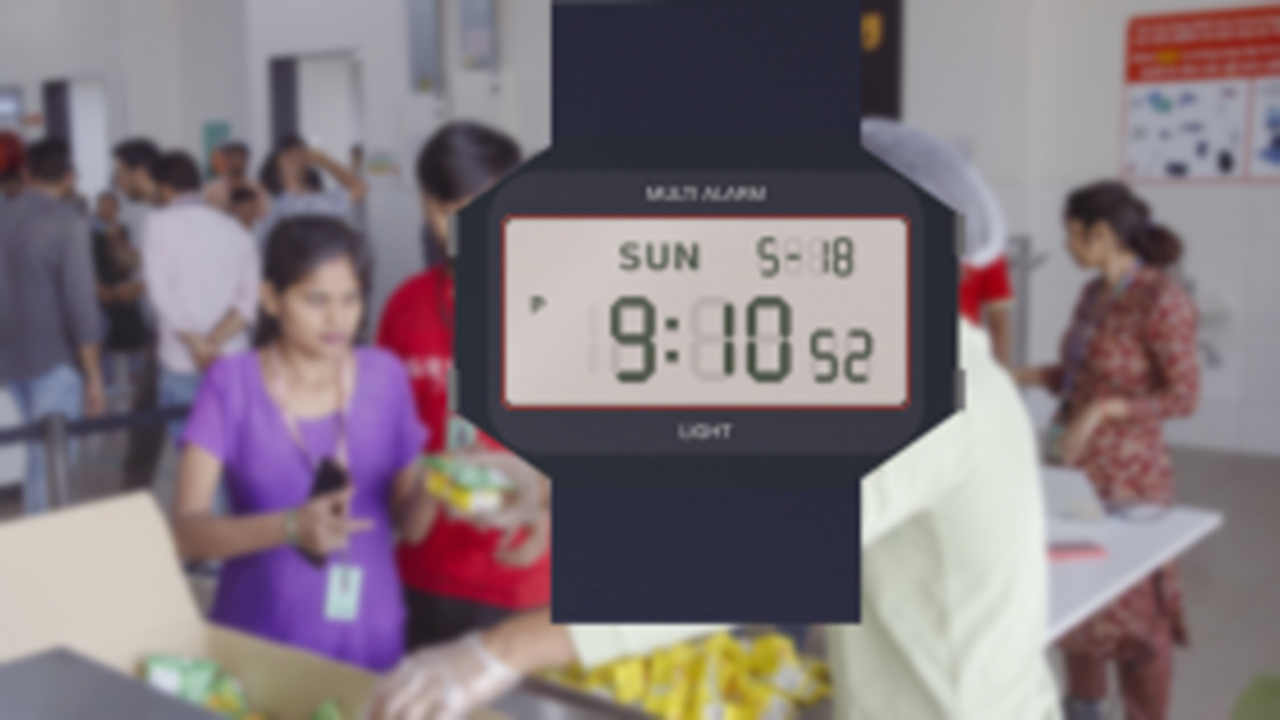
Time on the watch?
9:10:52
